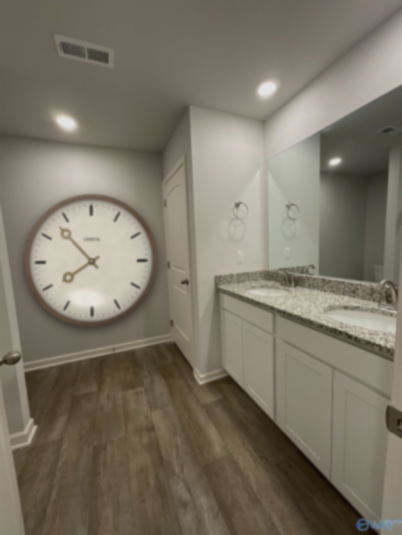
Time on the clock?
7:53
